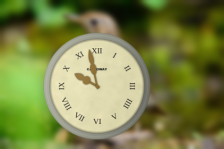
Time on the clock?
9:58
